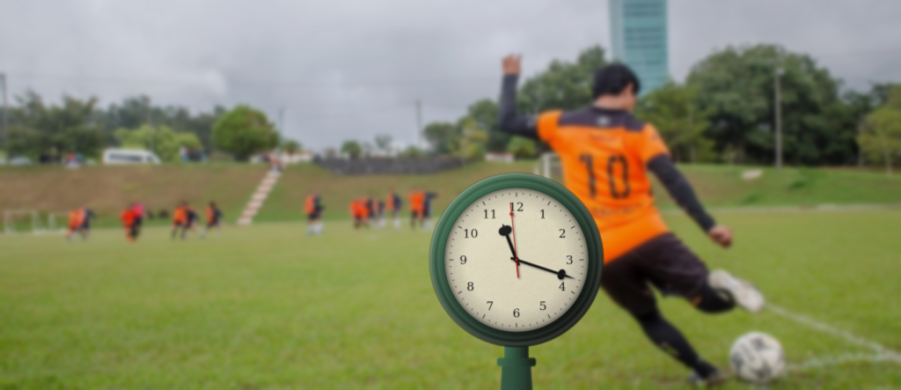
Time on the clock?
11:17:59
